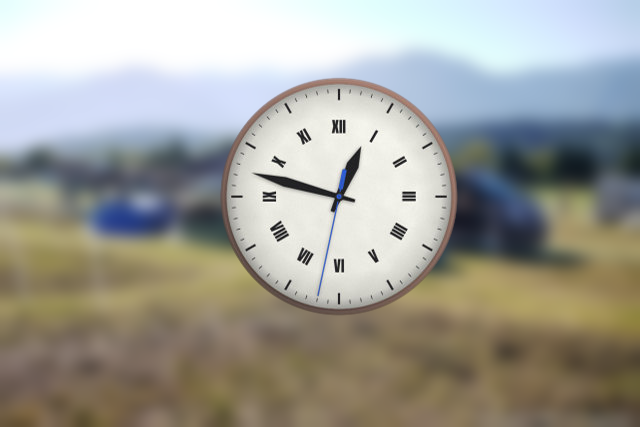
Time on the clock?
12:47:32
